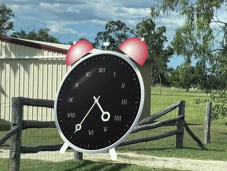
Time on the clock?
4:35
